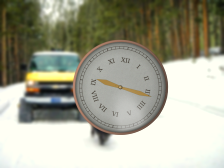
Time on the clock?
9:16
